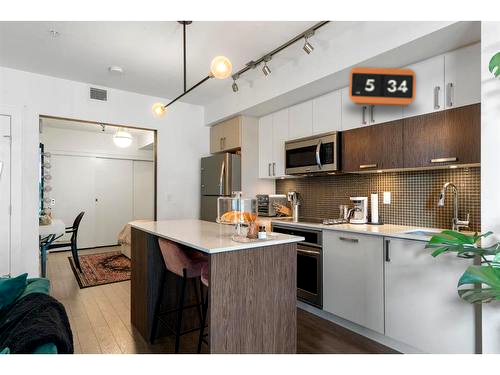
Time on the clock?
5:34
